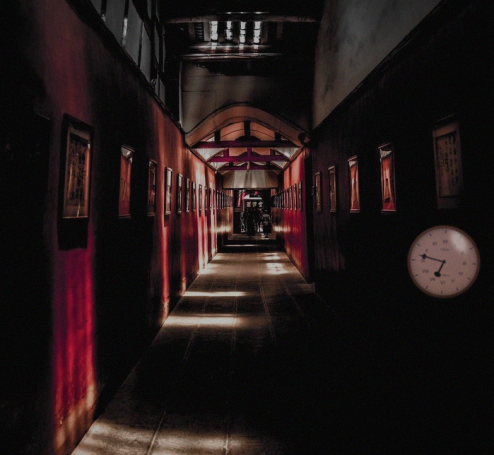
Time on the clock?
6:47
